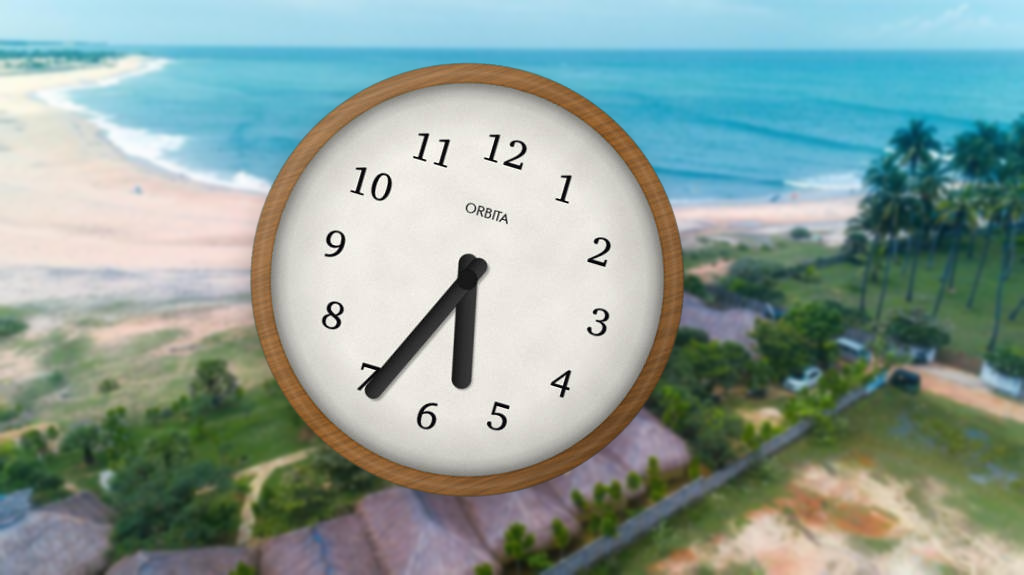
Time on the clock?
5:34
